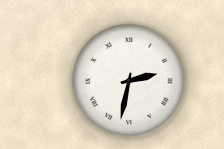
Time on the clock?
2:32
